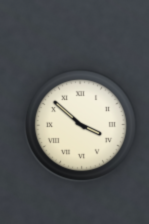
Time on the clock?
3:52
